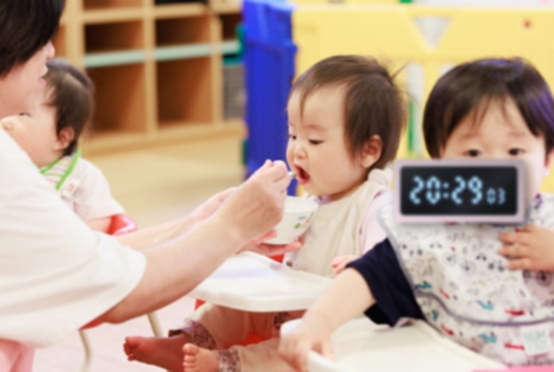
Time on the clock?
20:29
